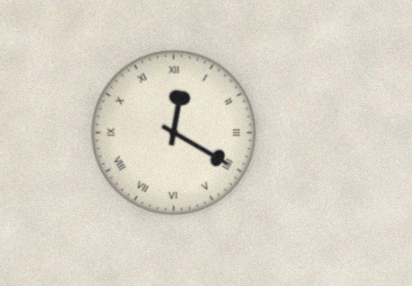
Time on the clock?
12:20
